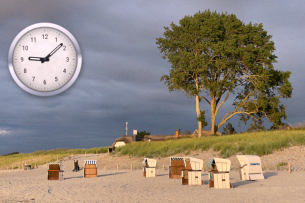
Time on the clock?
9:08
